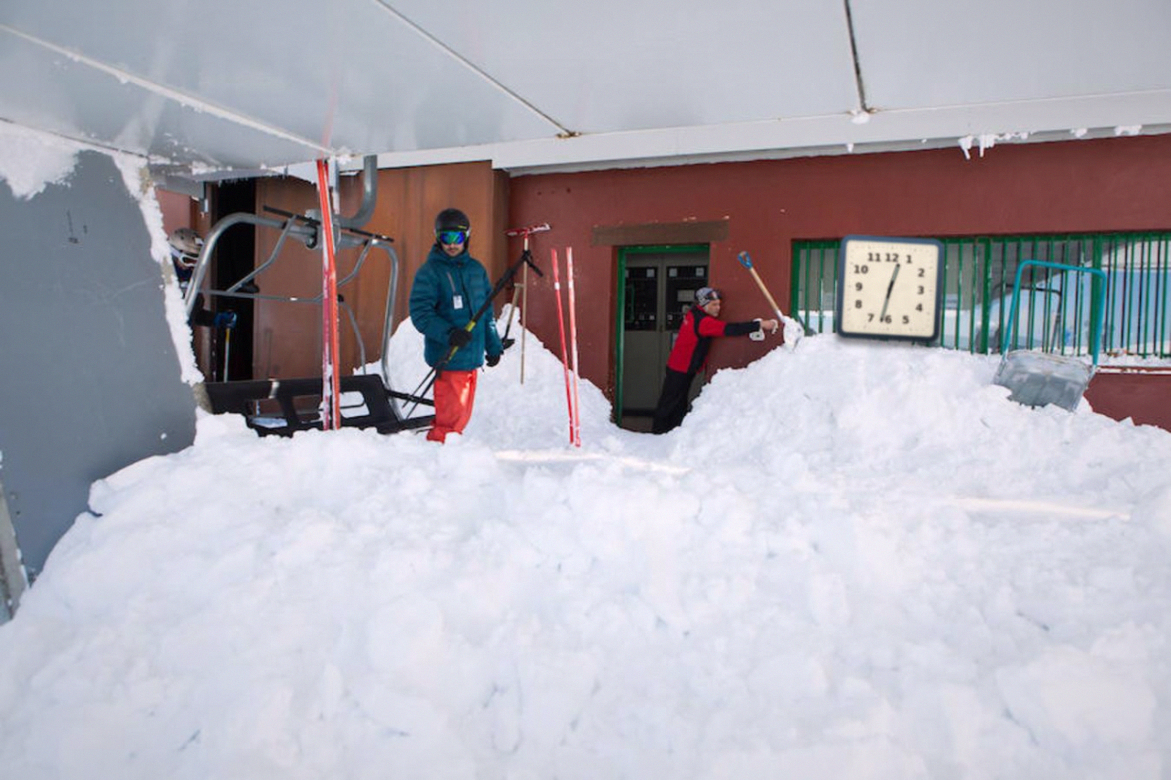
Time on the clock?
12:32
